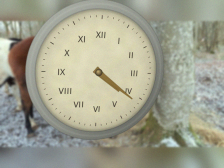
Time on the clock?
4:21
